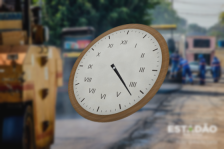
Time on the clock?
4:22
